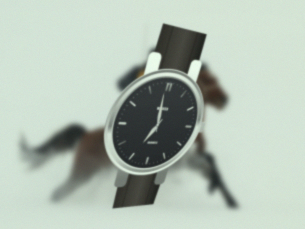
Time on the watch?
6:59
